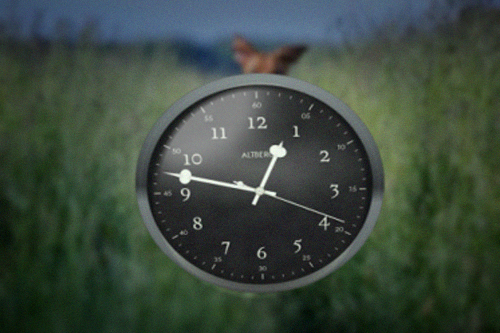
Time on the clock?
12:47:19
